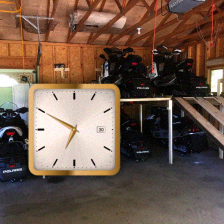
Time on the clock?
6:50
